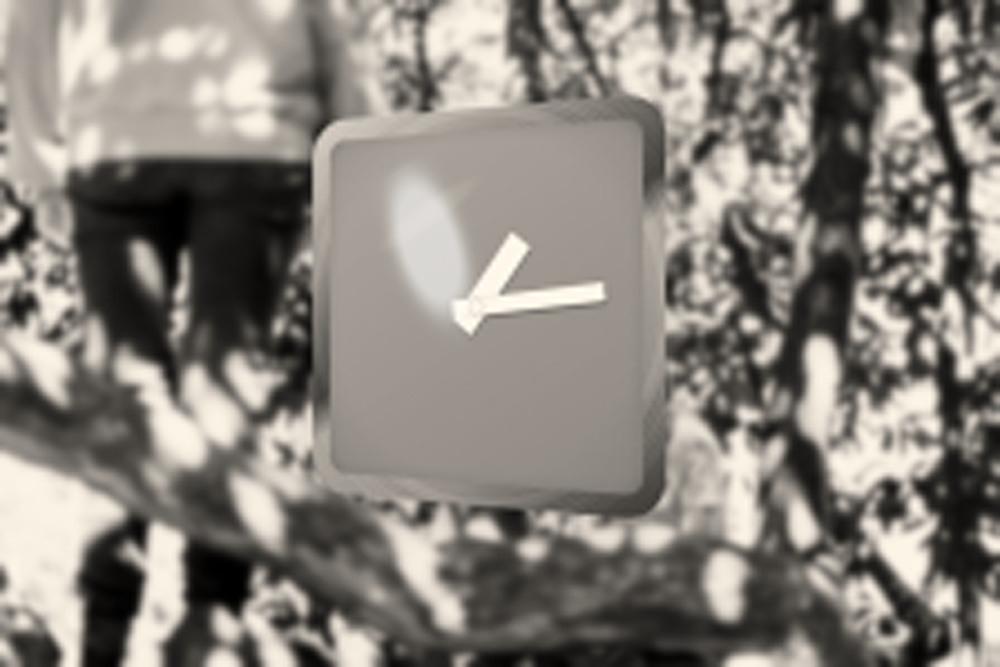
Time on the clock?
1:14
